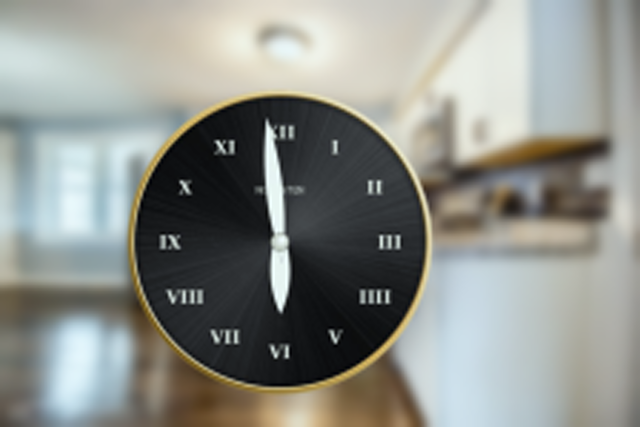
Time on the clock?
5:59
